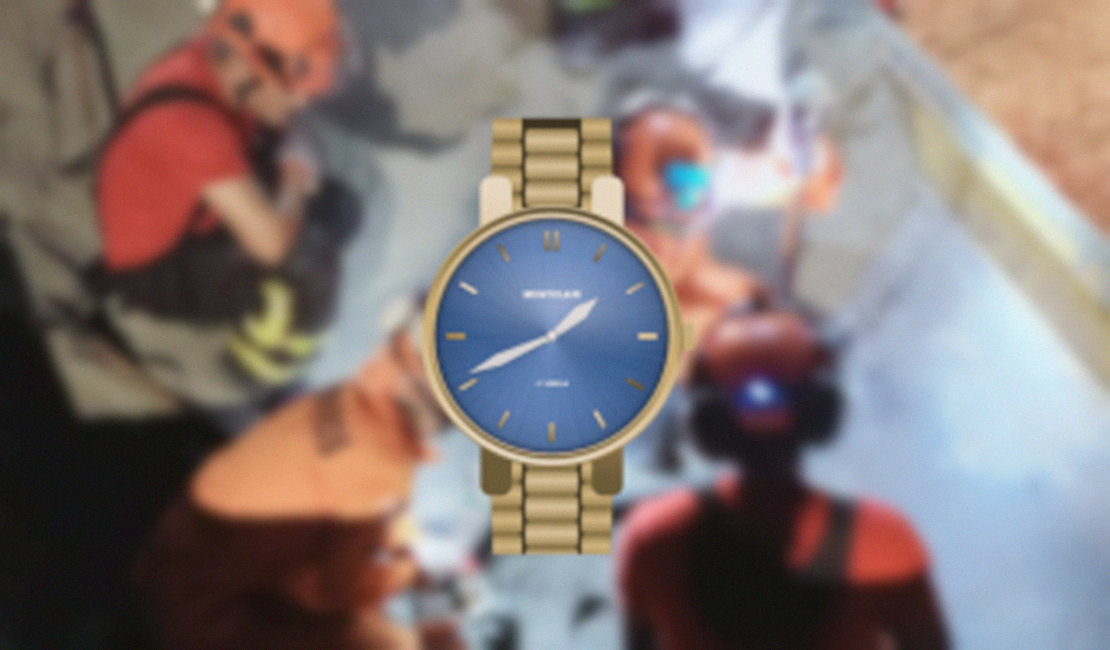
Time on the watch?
1:41
